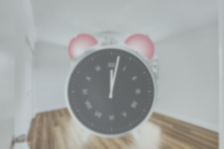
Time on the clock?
12:02
